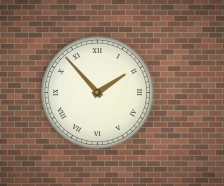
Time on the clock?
1:53
